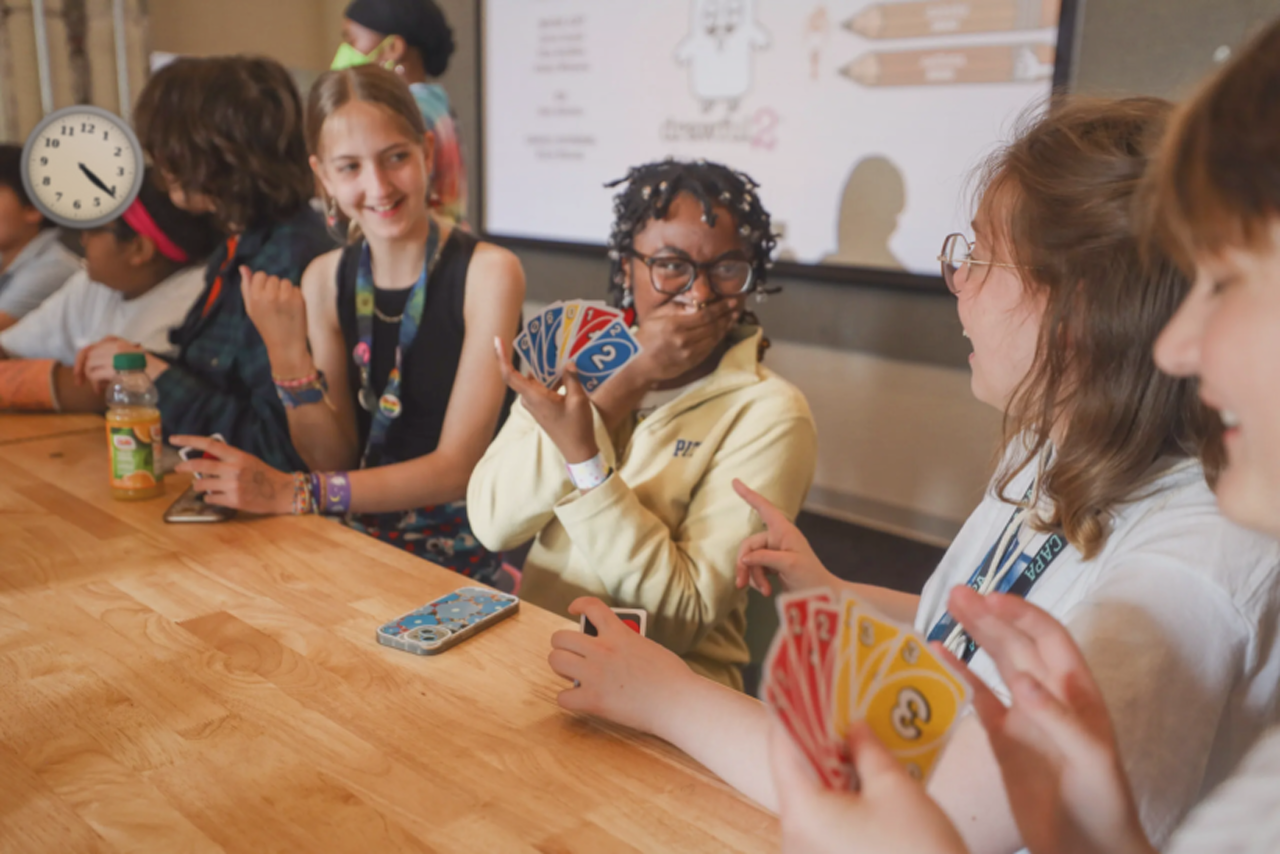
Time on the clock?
4:21
